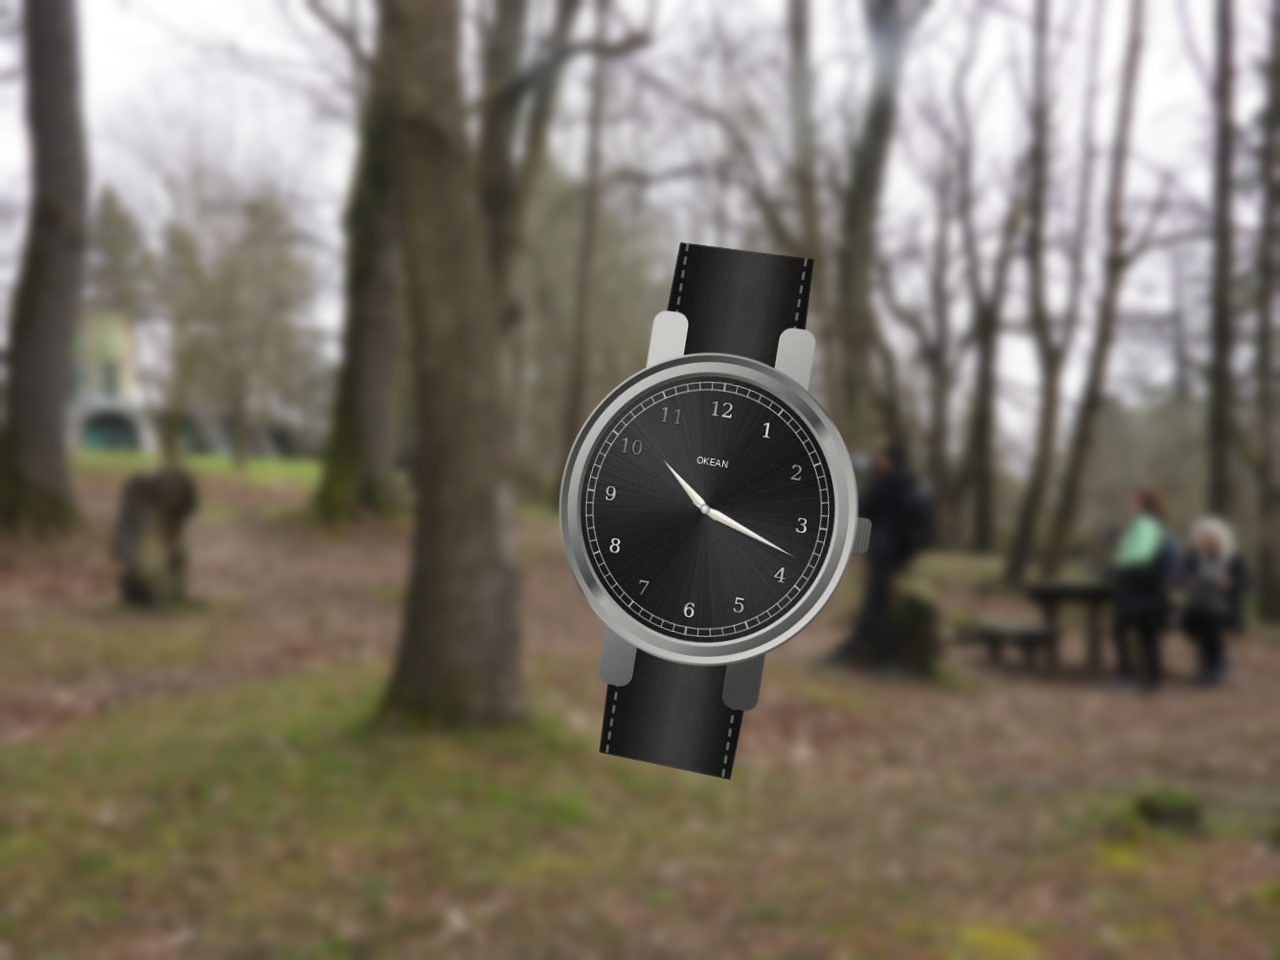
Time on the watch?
10:18
